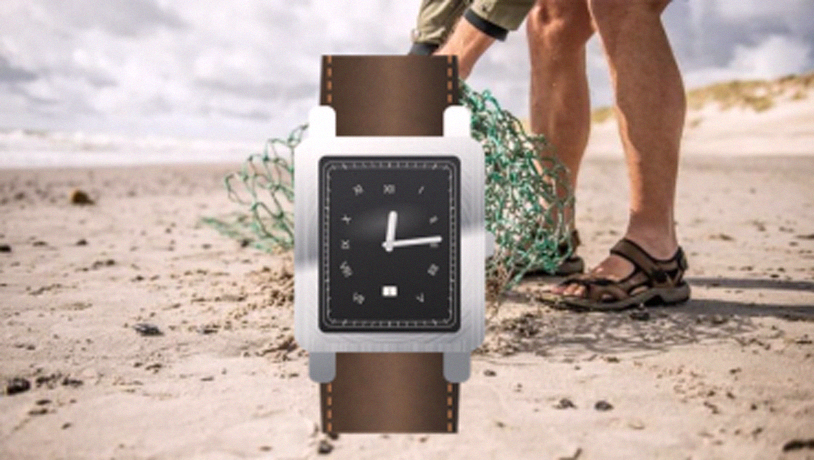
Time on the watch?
12:14
